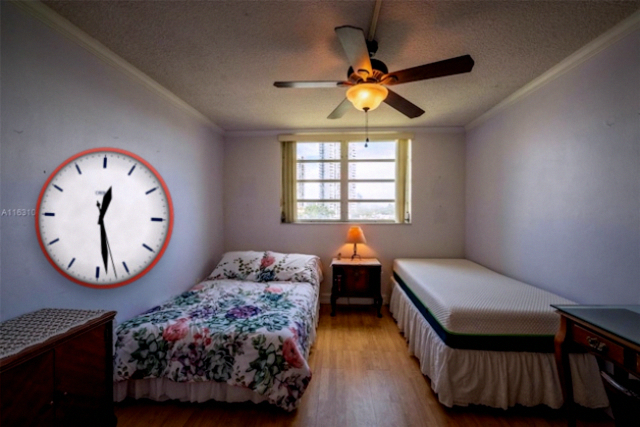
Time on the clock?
12:28:27
